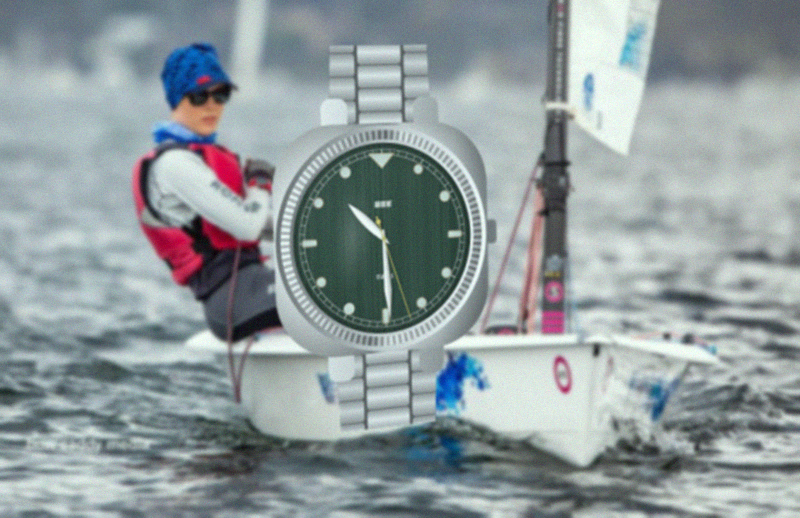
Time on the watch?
10:29:27
